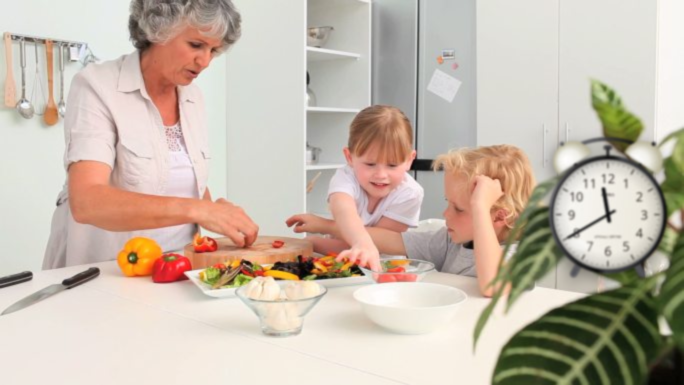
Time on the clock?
11:40
